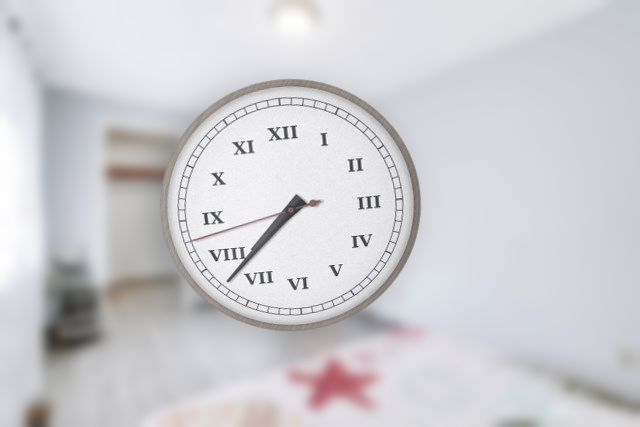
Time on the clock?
7:37:43
